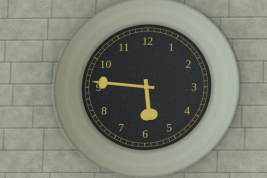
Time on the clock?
5:46
